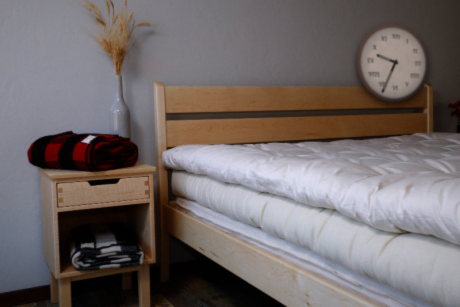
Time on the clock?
9:34
